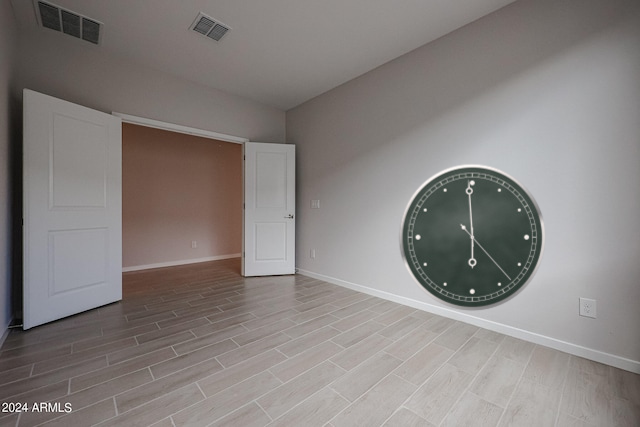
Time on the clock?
5:59:23
